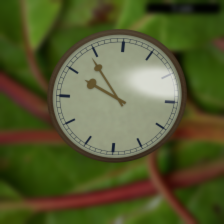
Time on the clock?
9:54
